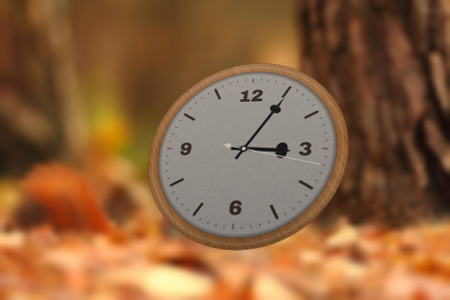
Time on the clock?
3:05:17
